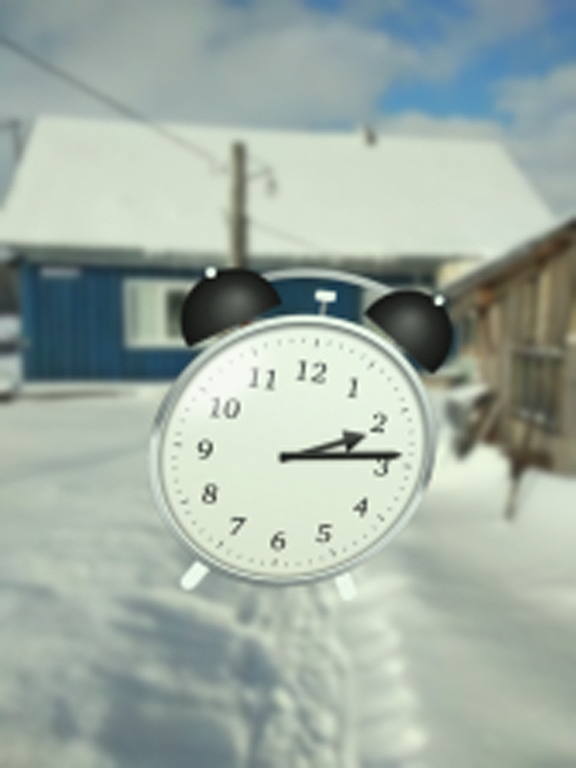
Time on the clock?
2:14
